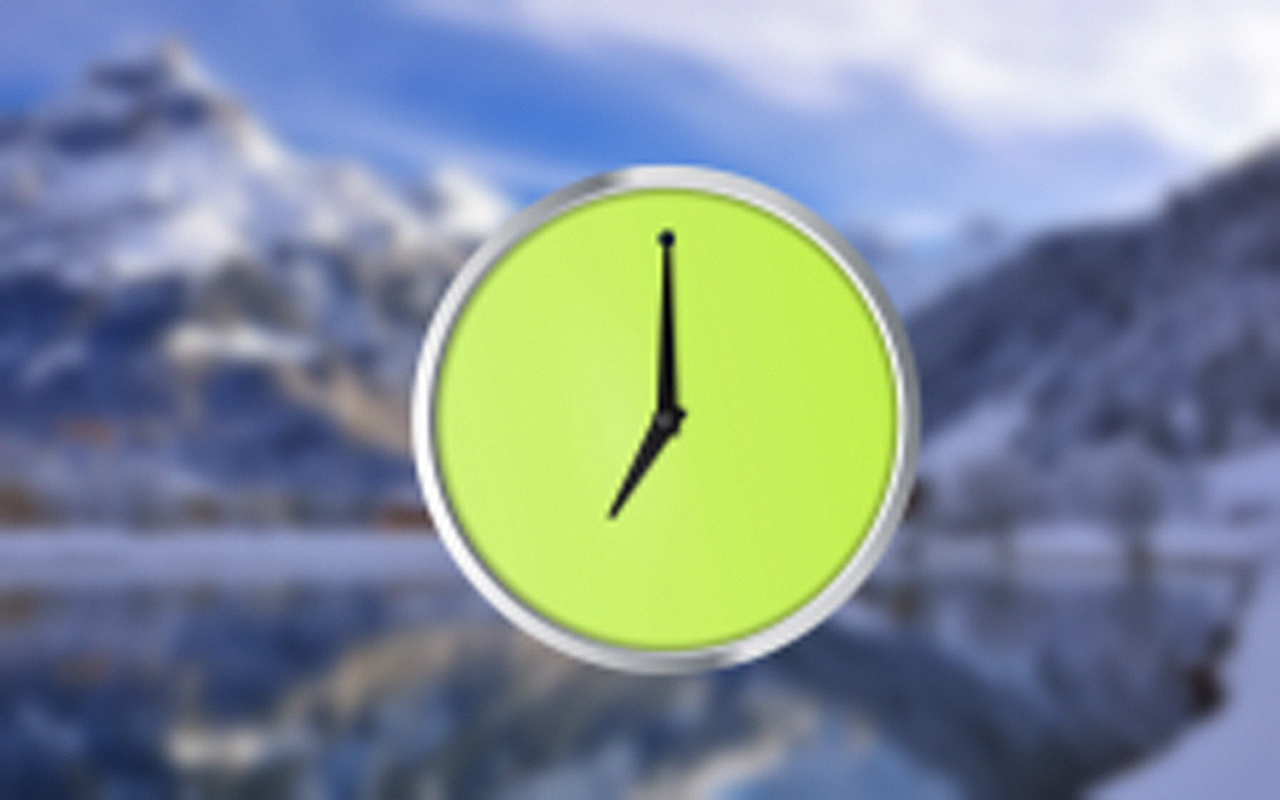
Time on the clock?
7:00
